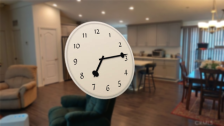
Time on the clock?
7:14
